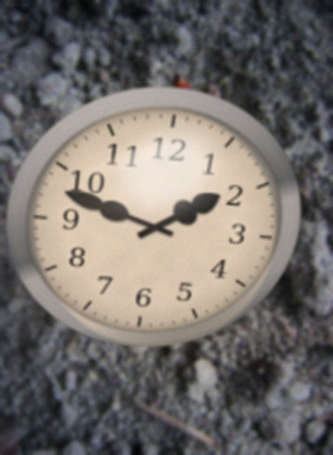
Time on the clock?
1:48
